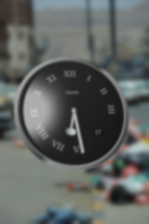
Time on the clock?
6:29
